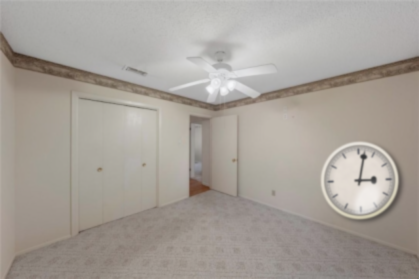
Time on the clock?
3:02
